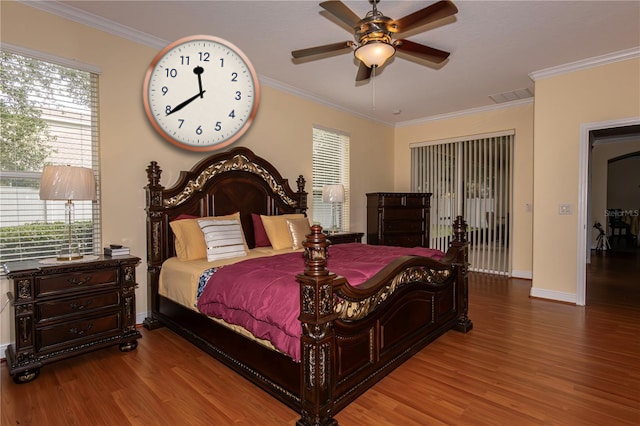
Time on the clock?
11:39
